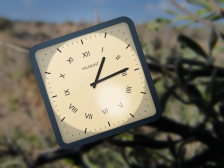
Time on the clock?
1:14
